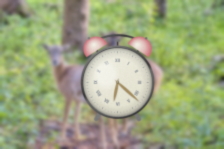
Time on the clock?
6:22
